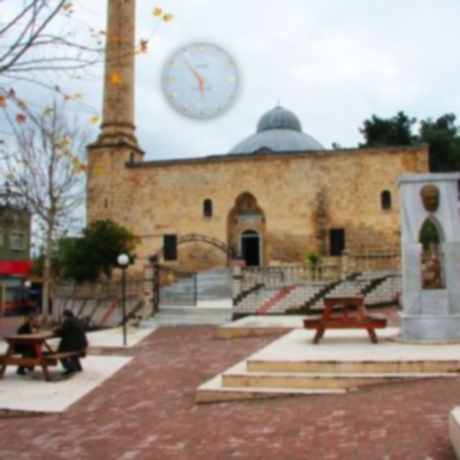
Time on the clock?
5:53
